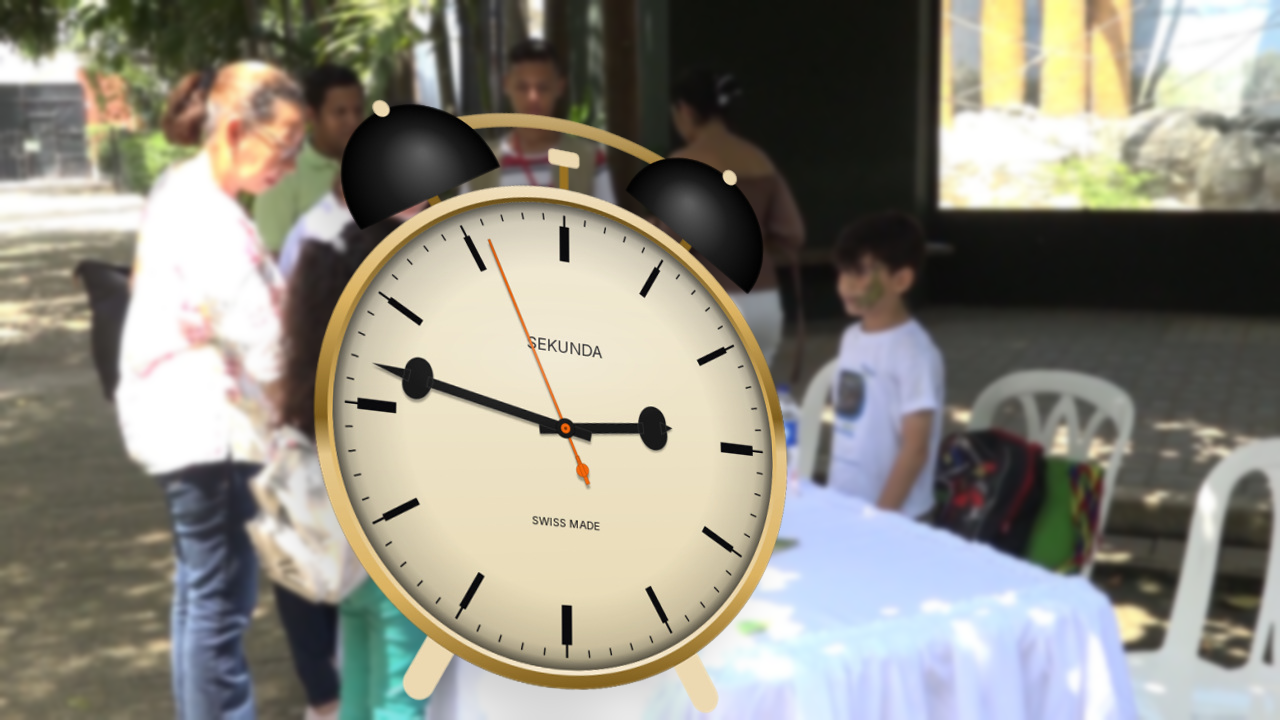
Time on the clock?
2:46:56
